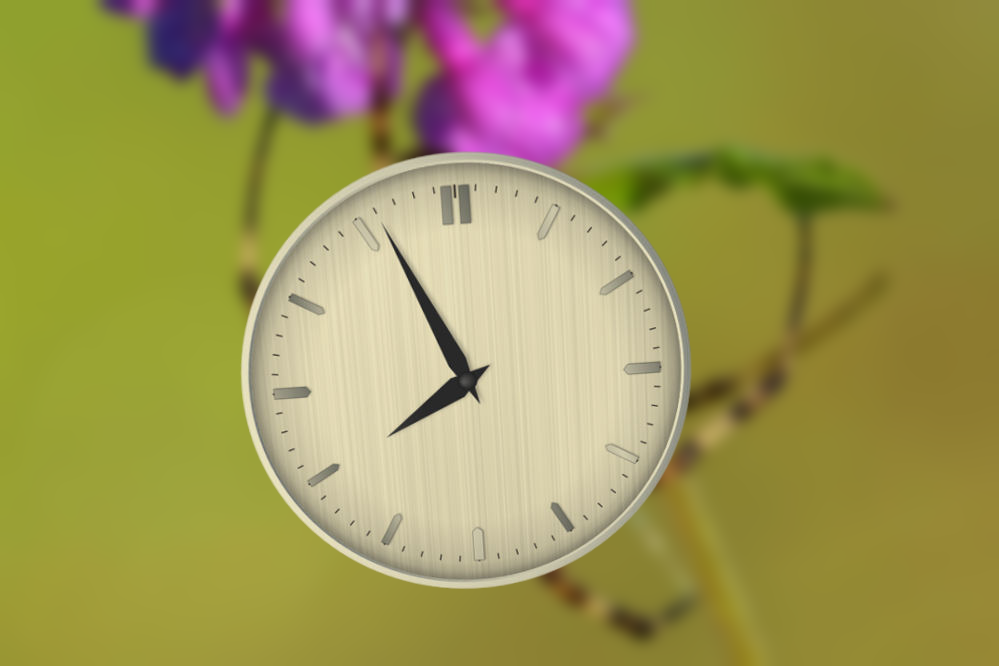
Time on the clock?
7:56
